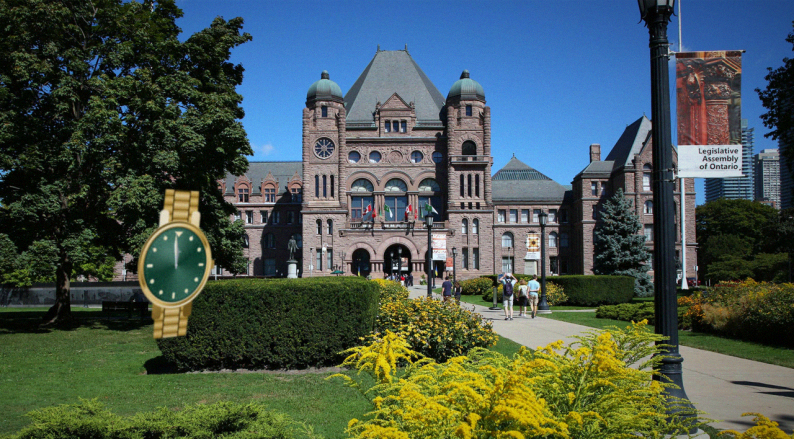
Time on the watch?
11:59
